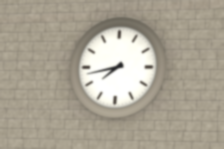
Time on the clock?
7:43
